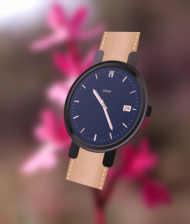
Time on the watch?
10:24
